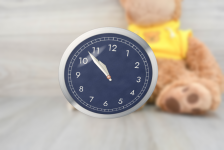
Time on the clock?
10:53
